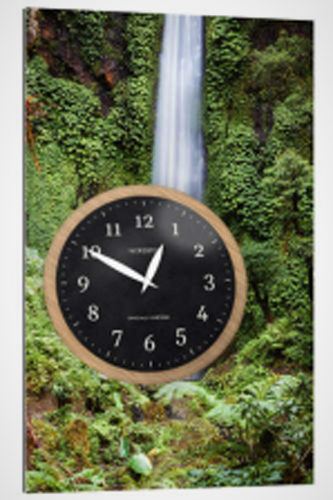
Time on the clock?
12:50
